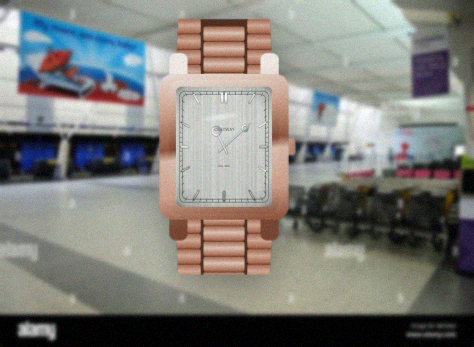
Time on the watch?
11:08
